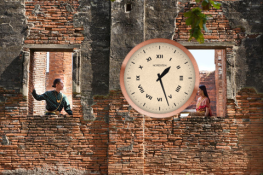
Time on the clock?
1:27
